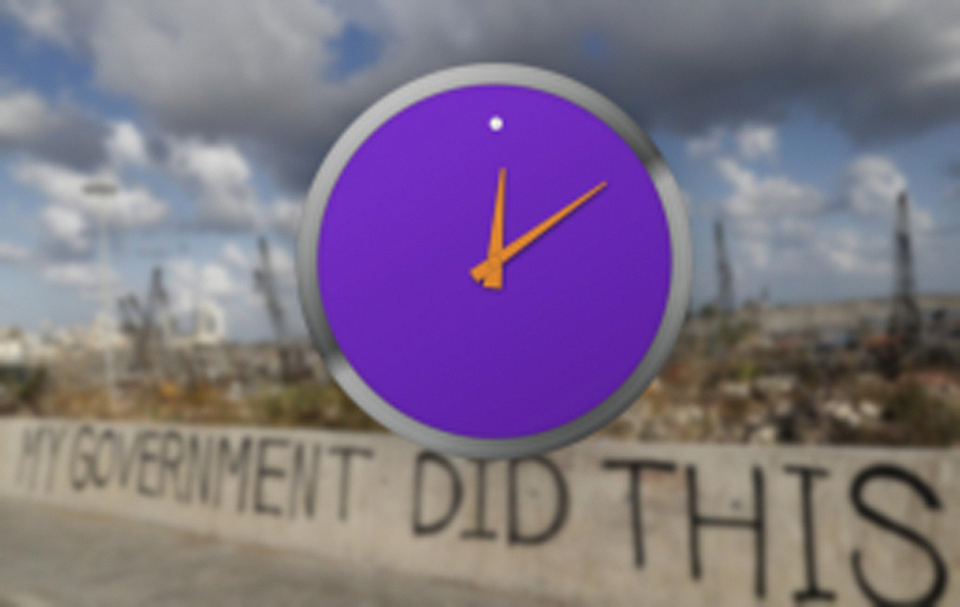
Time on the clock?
12:09
